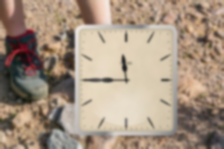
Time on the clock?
11:45
